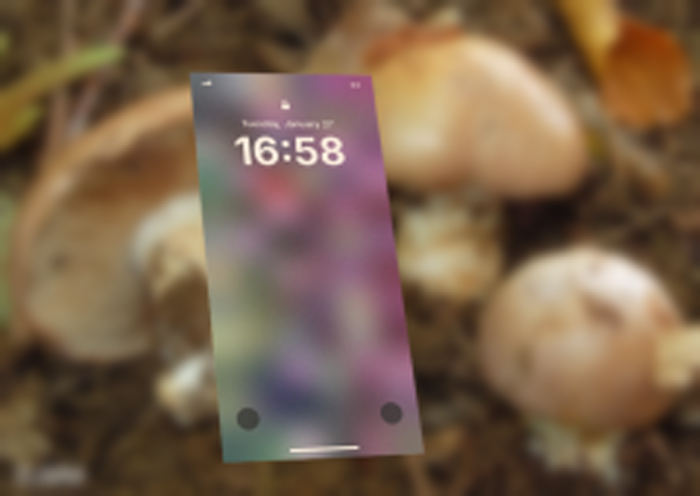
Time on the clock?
16:58
